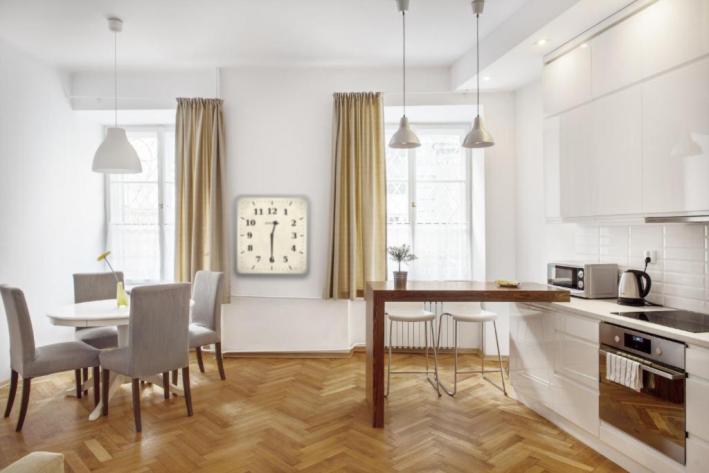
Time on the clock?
12:30
